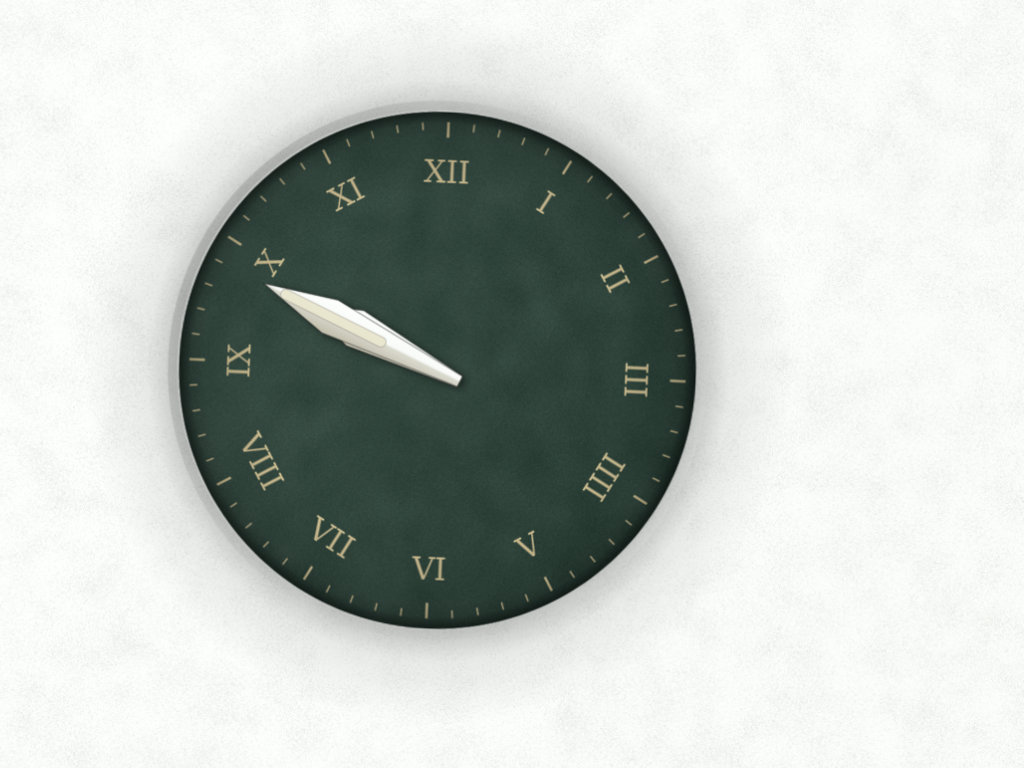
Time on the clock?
9:49
